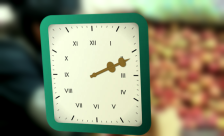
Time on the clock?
2:11
